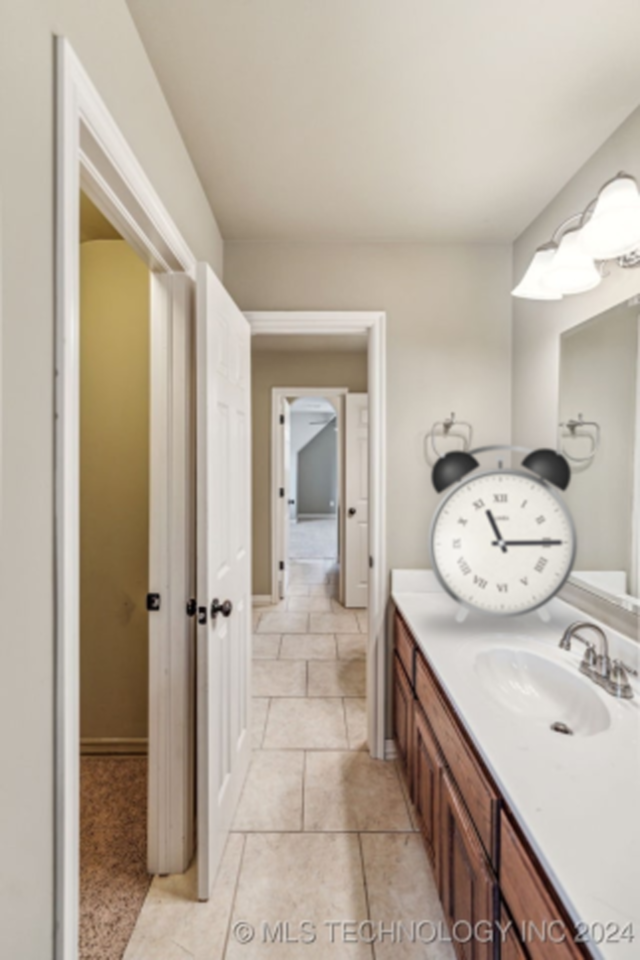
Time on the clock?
11:15
